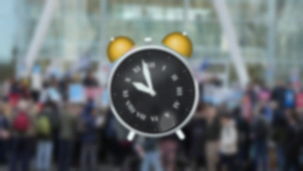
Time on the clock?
9:58
